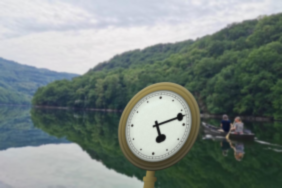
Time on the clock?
5:12
